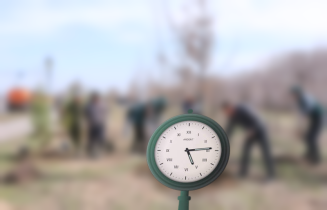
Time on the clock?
5:14
